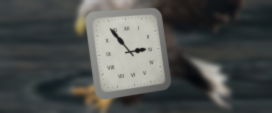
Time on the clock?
2:54
